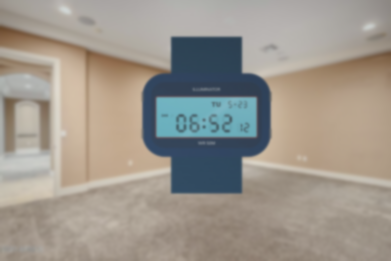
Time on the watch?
6:52
